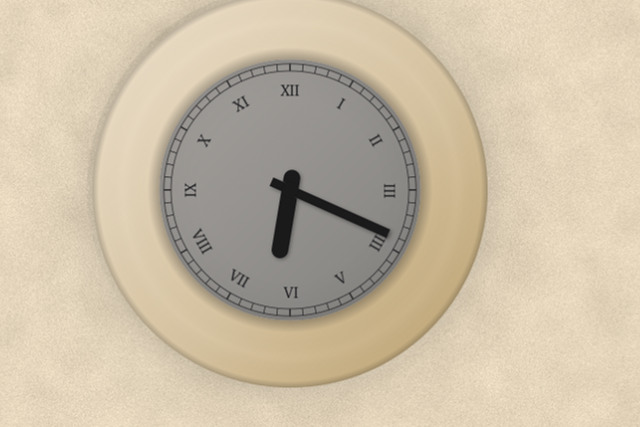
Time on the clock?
6:19
